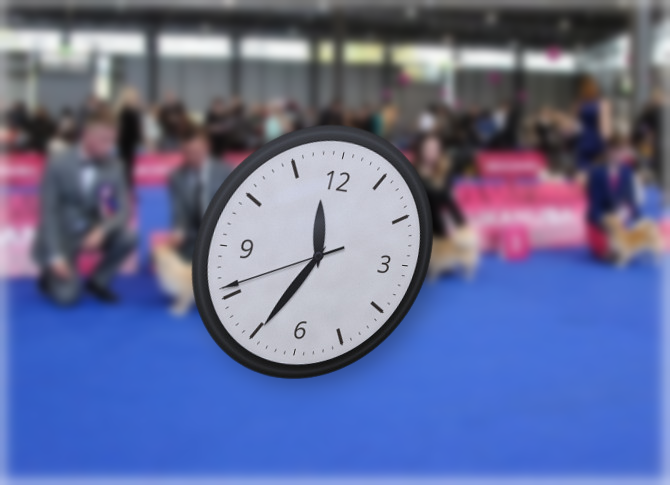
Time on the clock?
11:34:41
